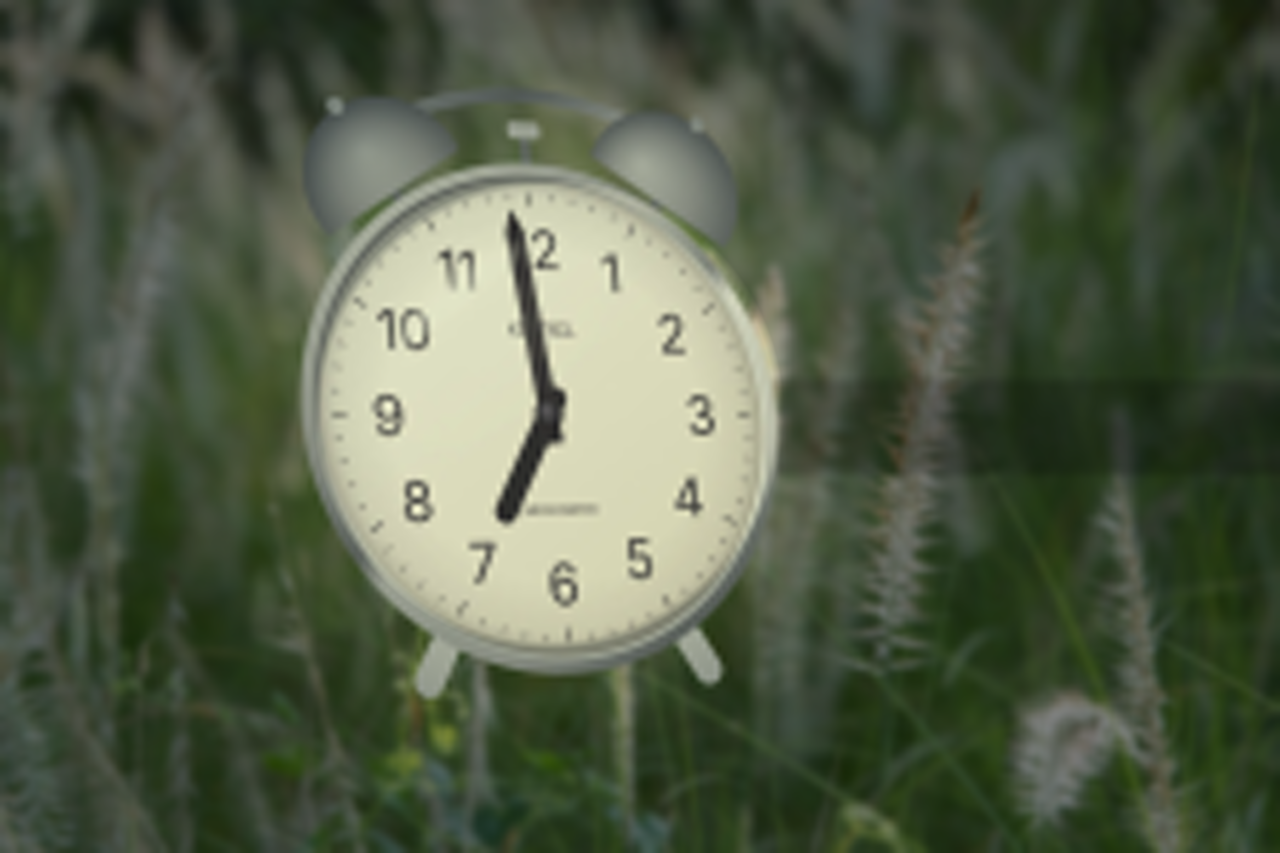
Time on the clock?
6:59
